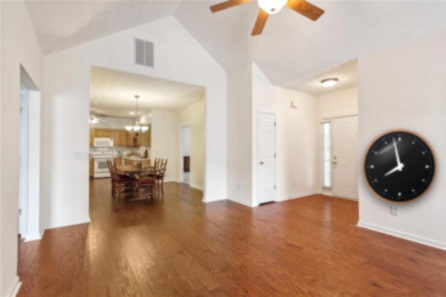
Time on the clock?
7:58
